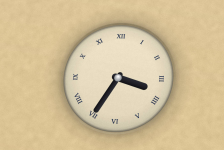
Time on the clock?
3:35
